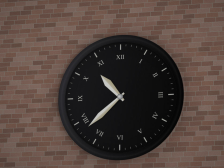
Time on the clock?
10:38
